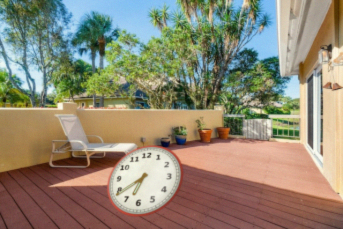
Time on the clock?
6:39
